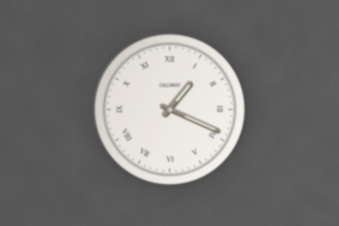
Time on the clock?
1:19
